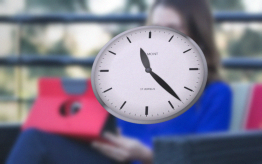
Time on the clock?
11:23
